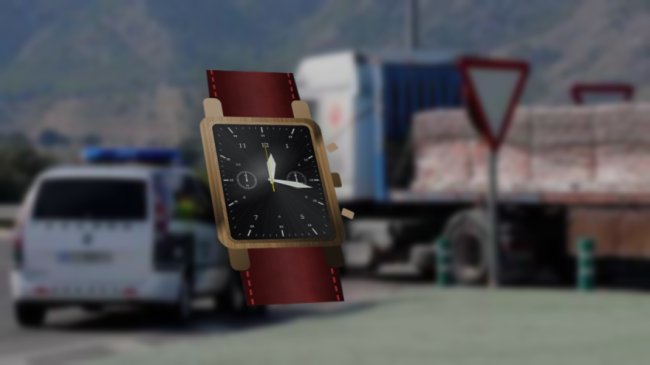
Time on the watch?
12:17
